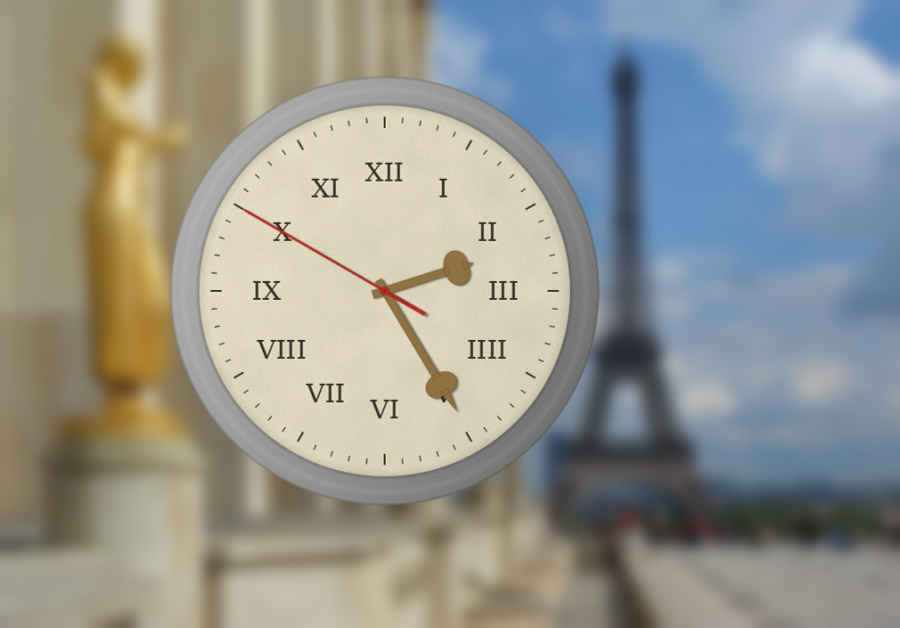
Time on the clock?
2:24:50
